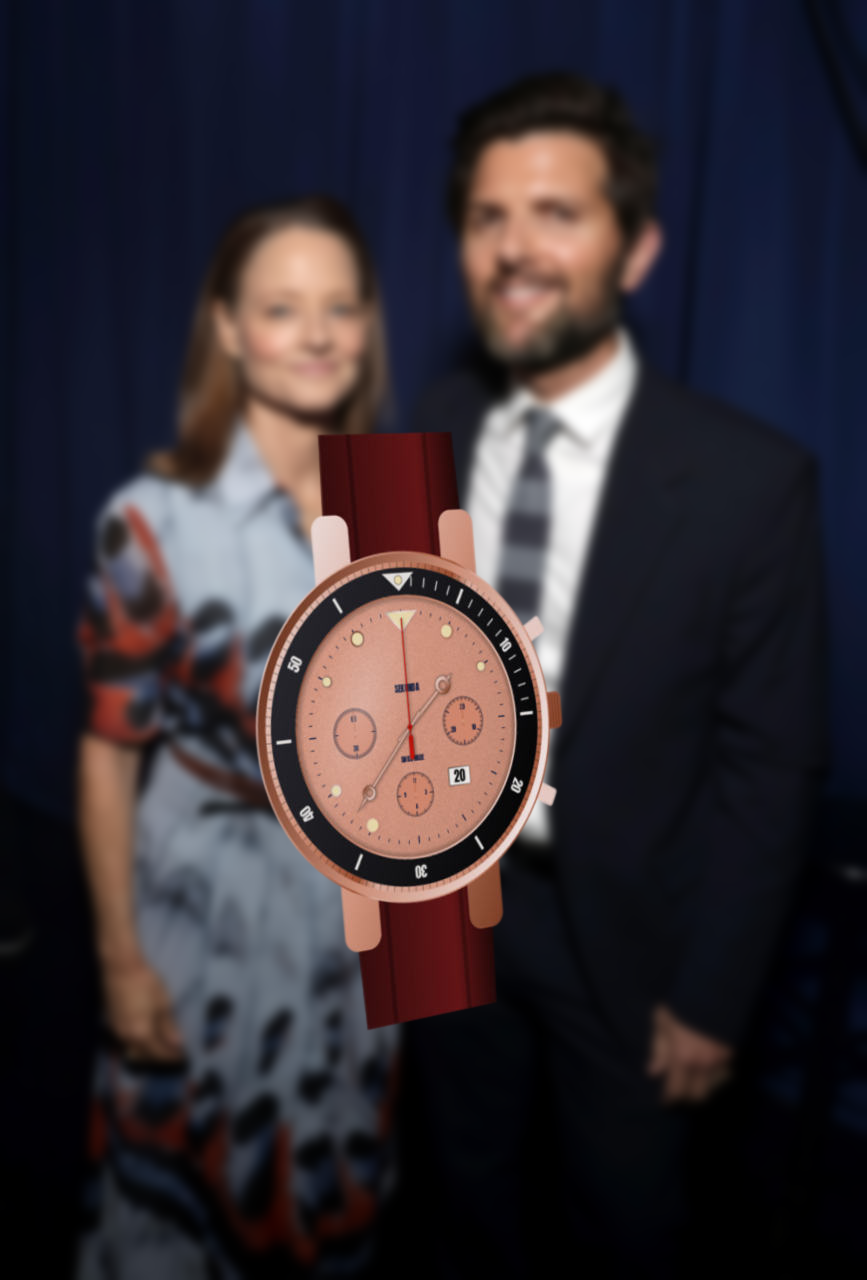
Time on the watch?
1:37
